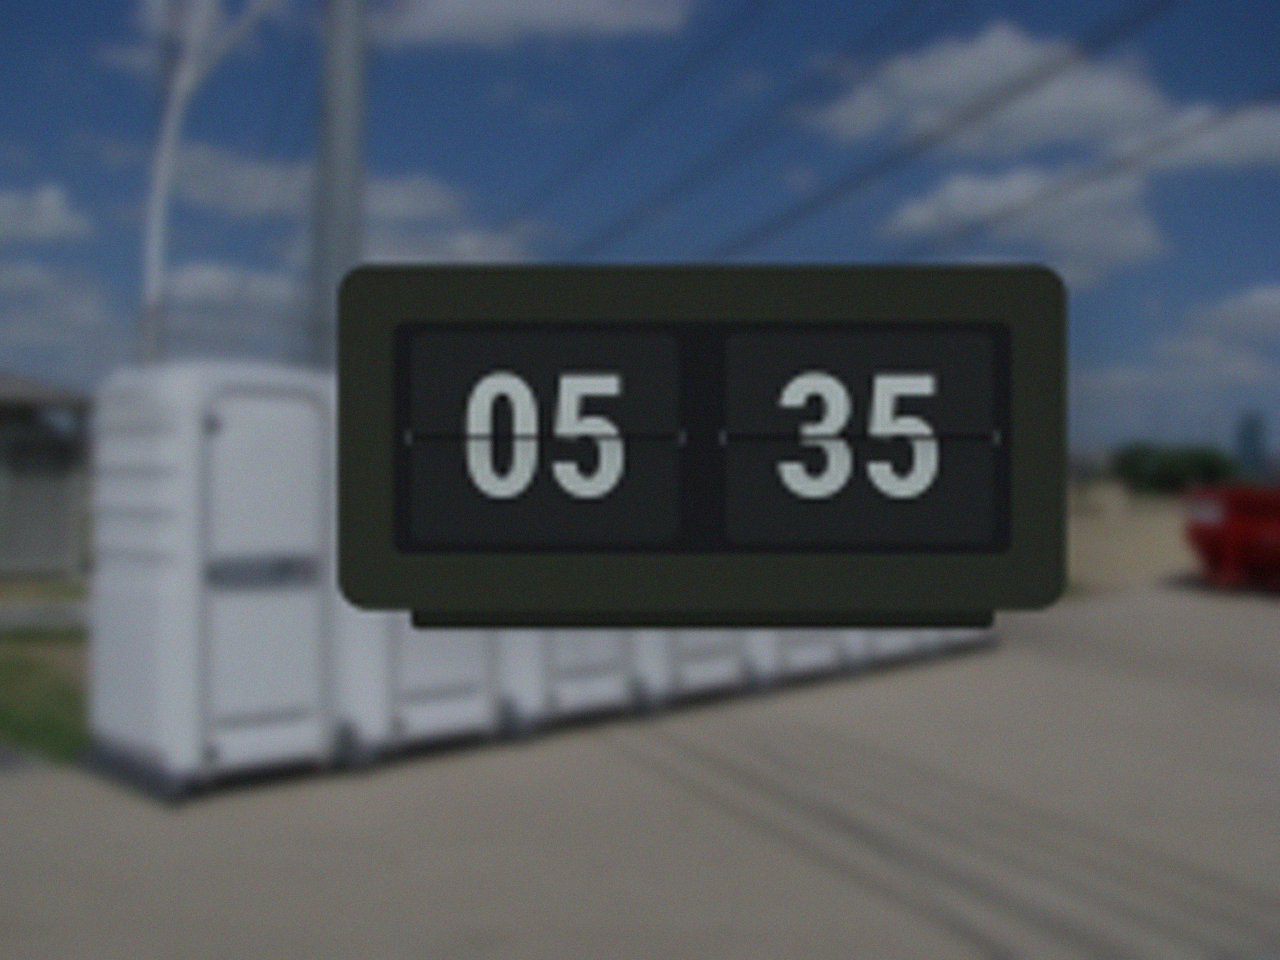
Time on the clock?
5:35
